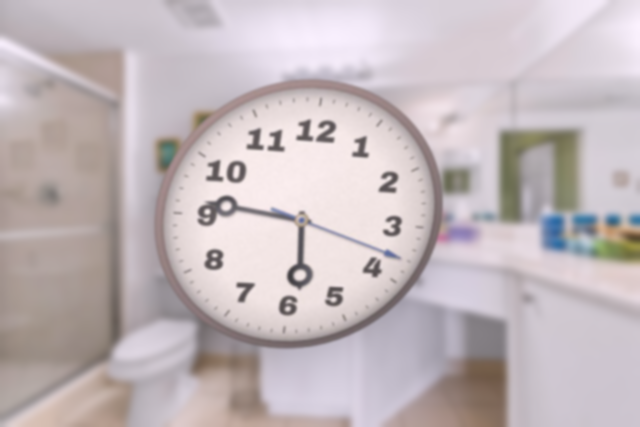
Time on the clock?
5:46:18
